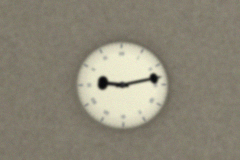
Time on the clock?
9:13
